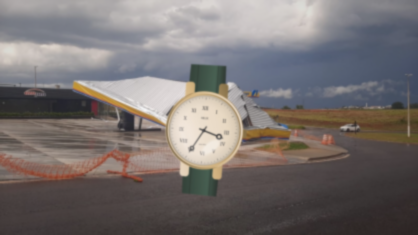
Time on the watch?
3:35
